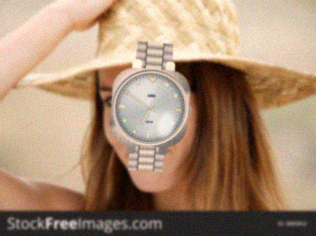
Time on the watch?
6:50
